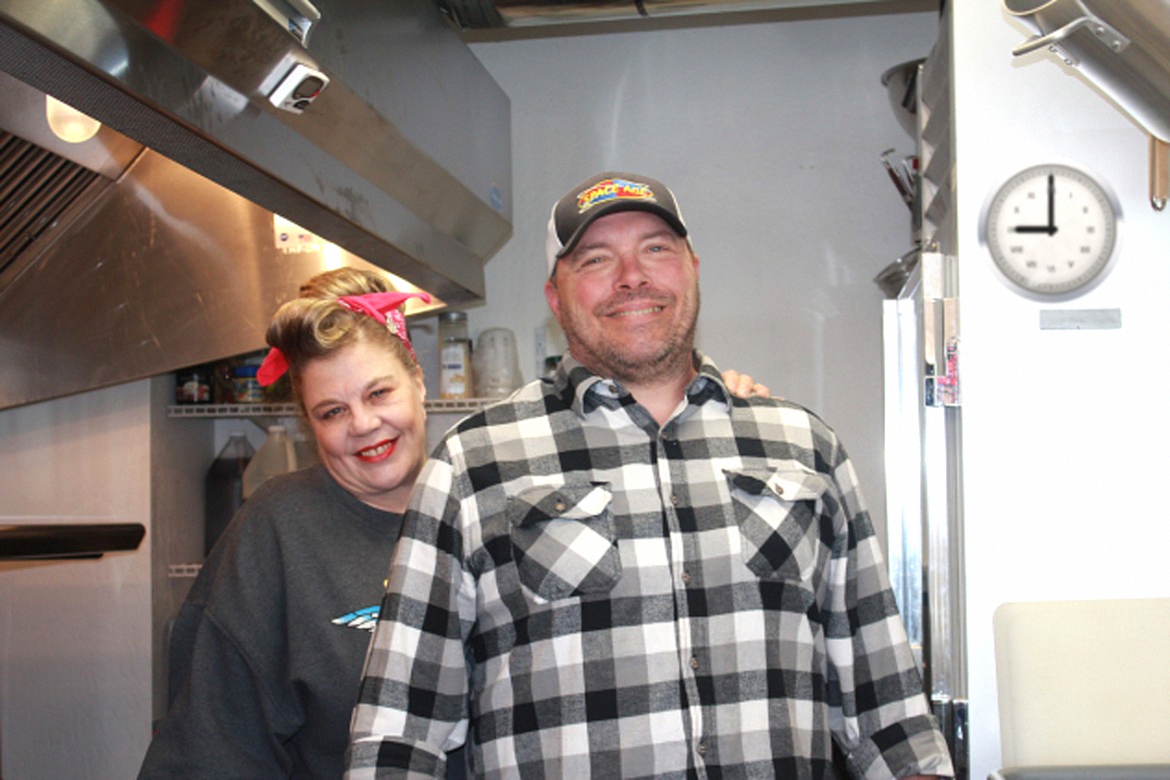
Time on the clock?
9:00
